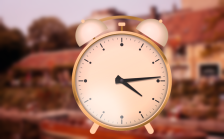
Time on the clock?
4:14
